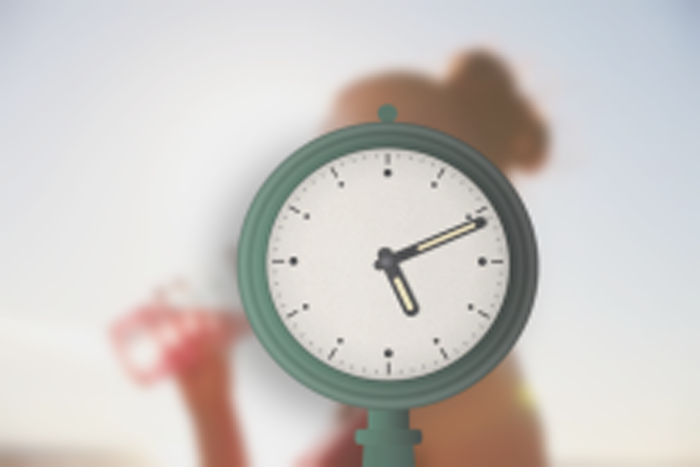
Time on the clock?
5:11
